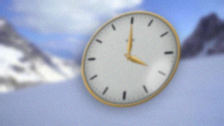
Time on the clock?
4:00
